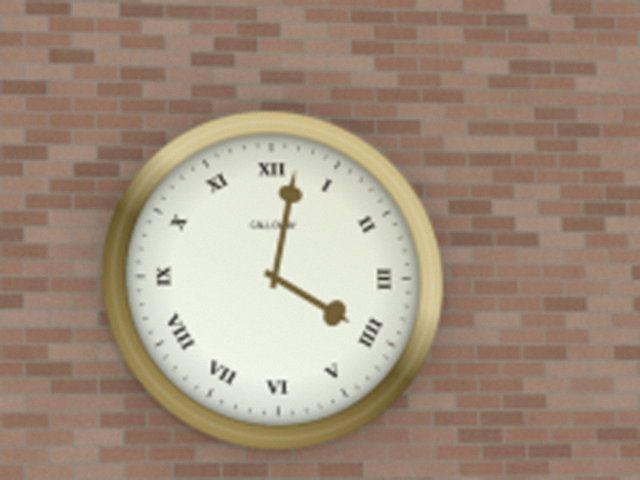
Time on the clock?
4:02
